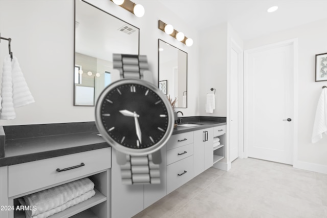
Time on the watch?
9:29
